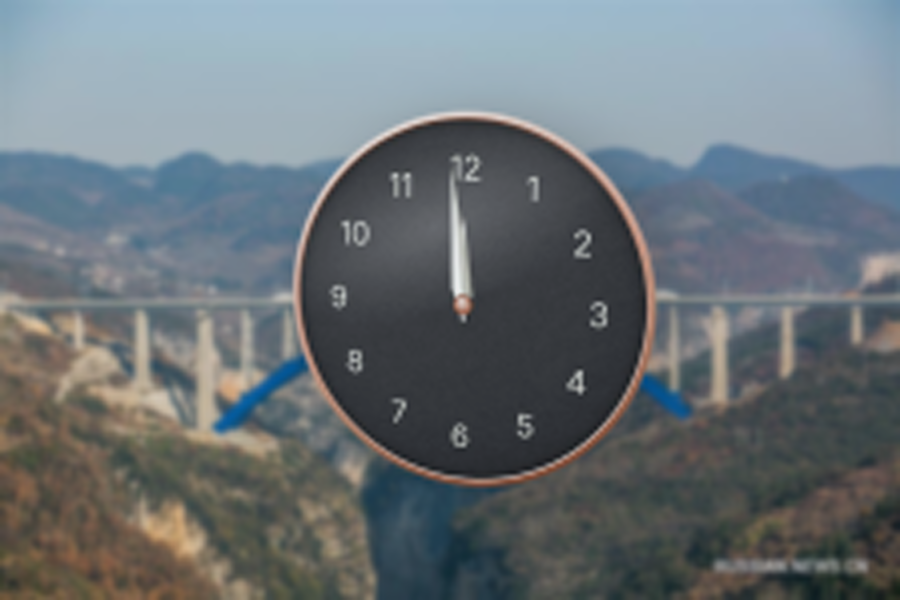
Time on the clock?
11:59
